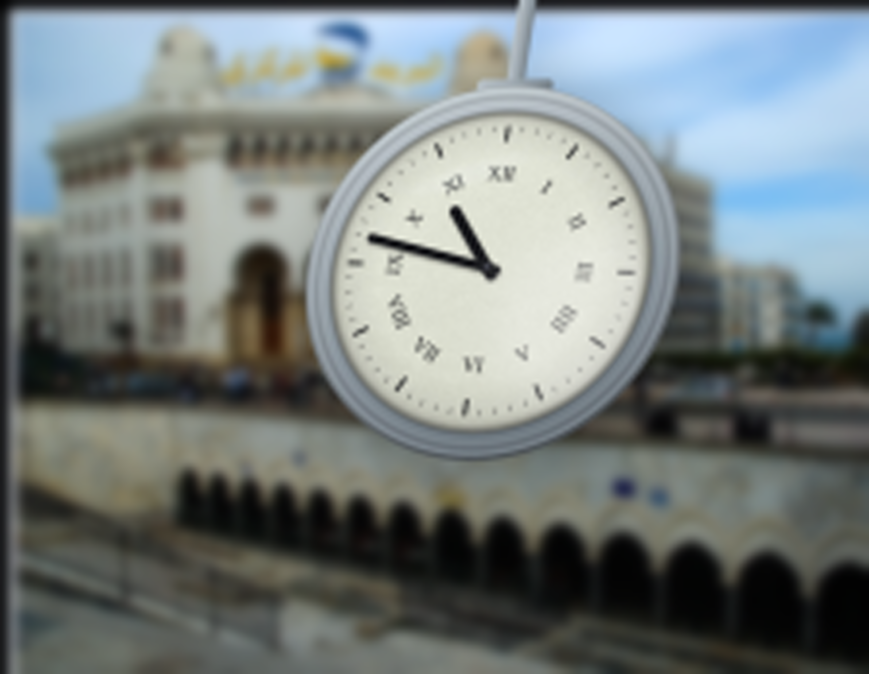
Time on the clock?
10:47
